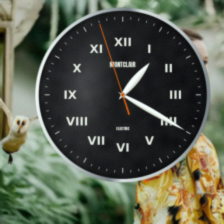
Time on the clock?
1:19:57
